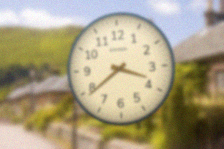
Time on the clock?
3:39
